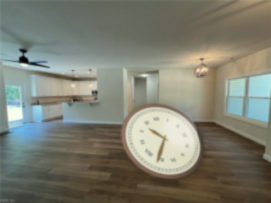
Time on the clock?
10:36
